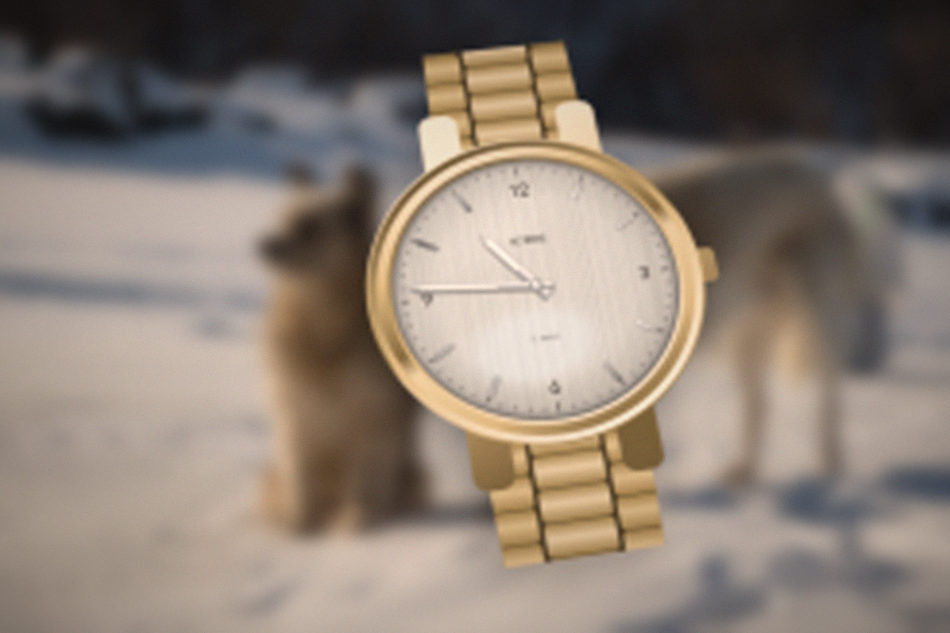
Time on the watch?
10:46
